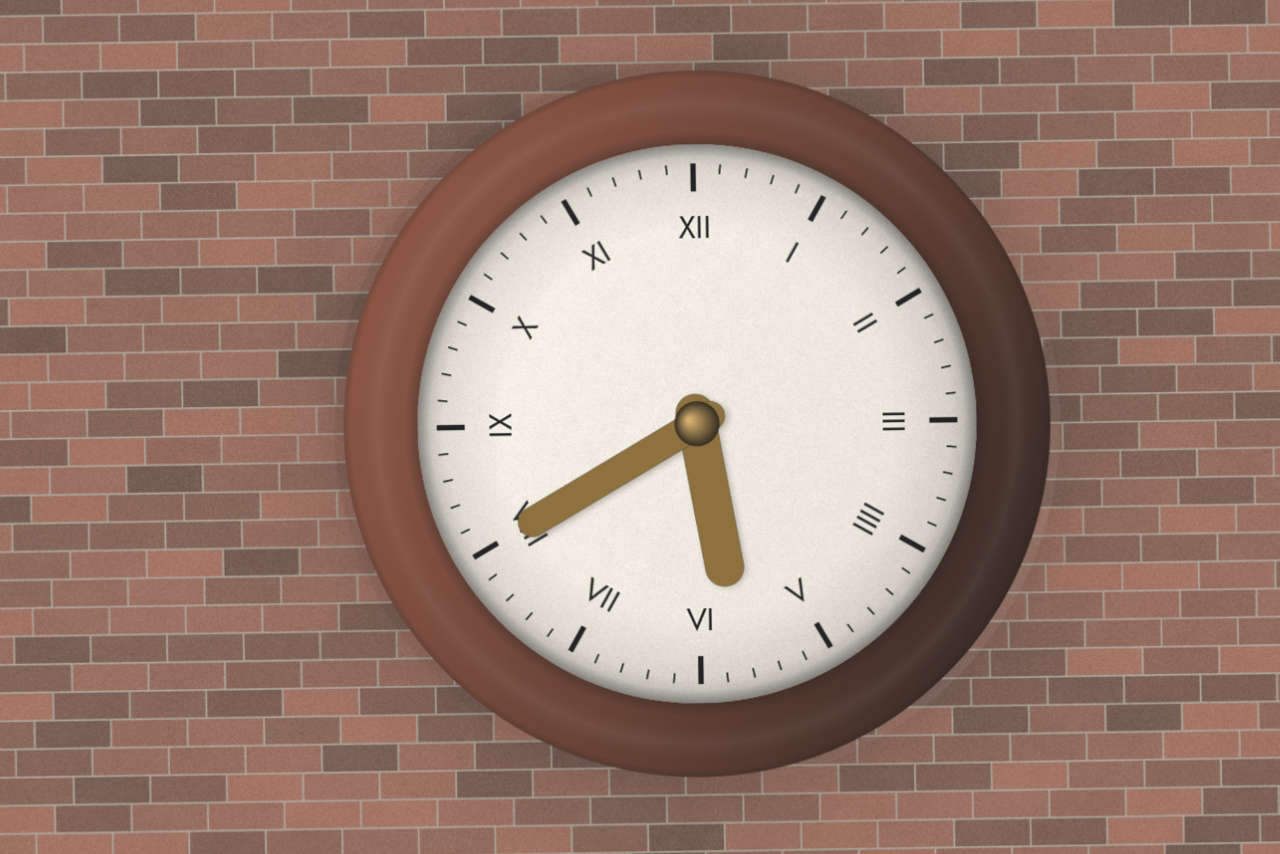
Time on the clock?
5:40
